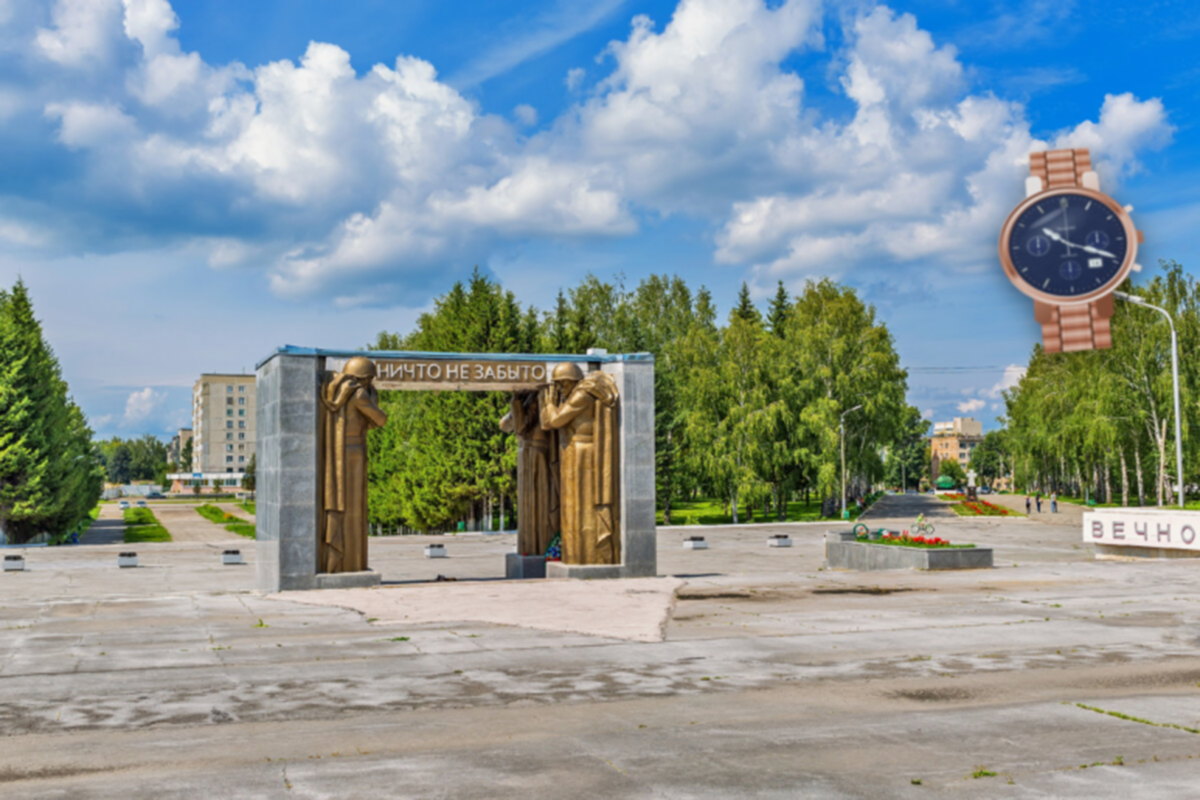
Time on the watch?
10:19
